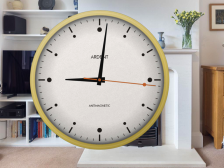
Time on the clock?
9:01:16
